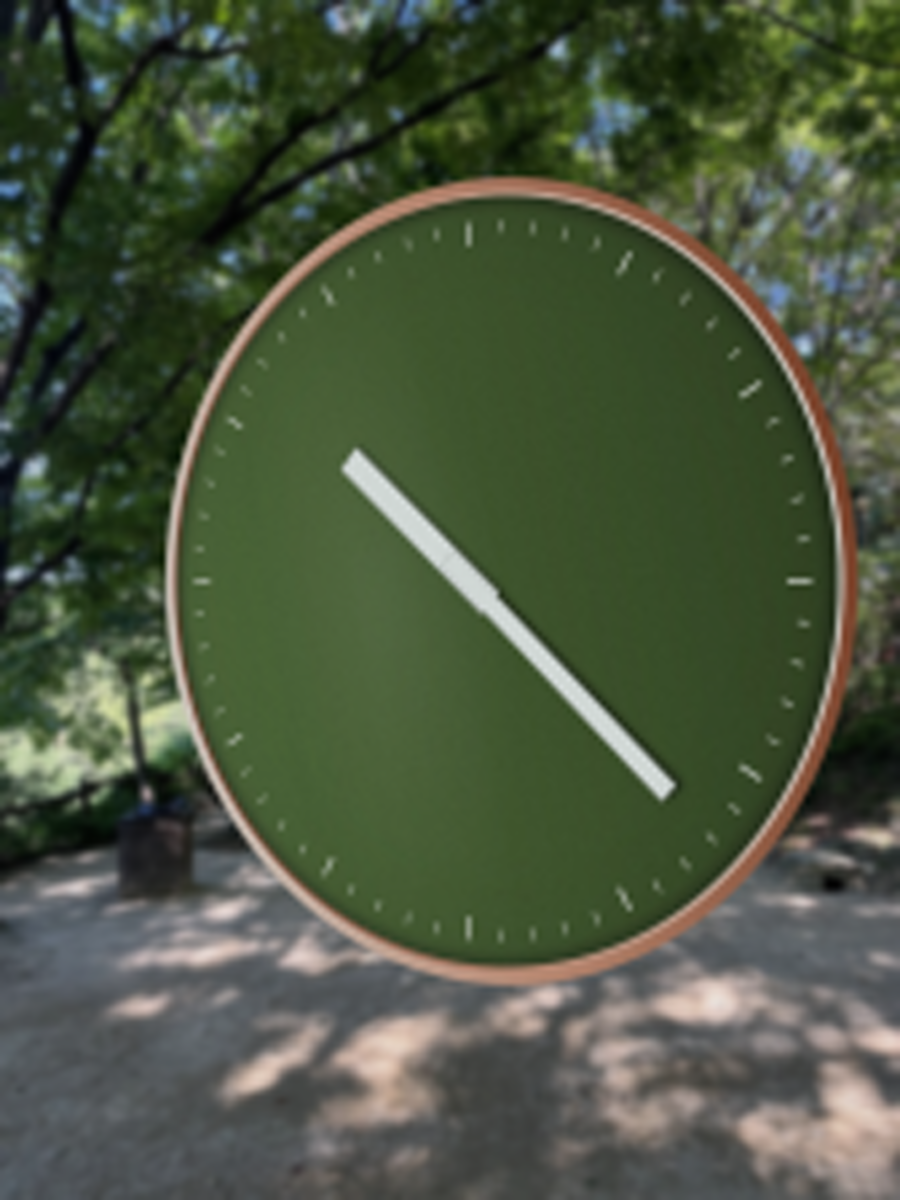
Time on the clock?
10:22
